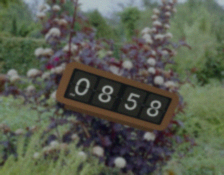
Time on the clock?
8:58
